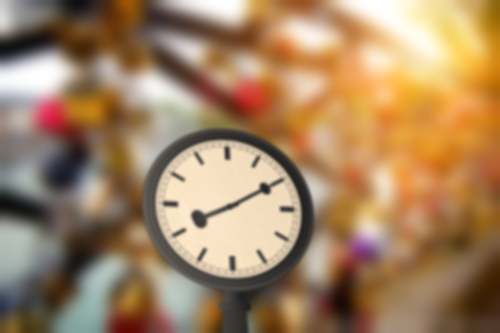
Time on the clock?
8:10
